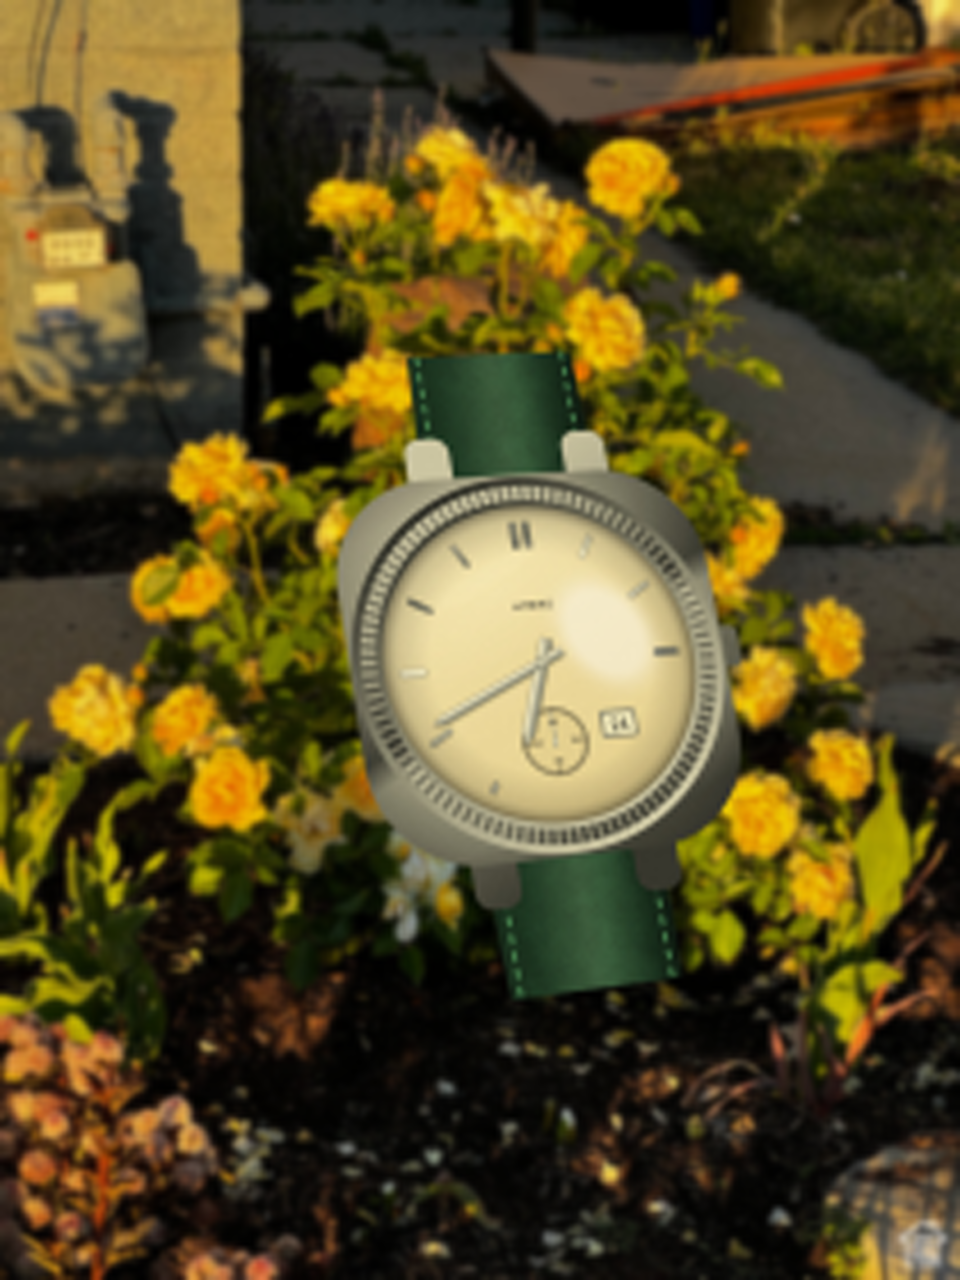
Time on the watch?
6:41
